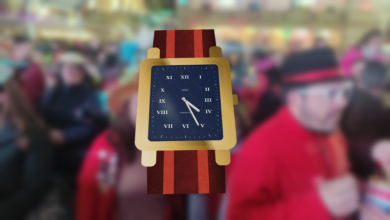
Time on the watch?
4:26
